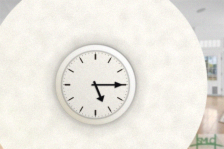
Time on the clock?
5:15
